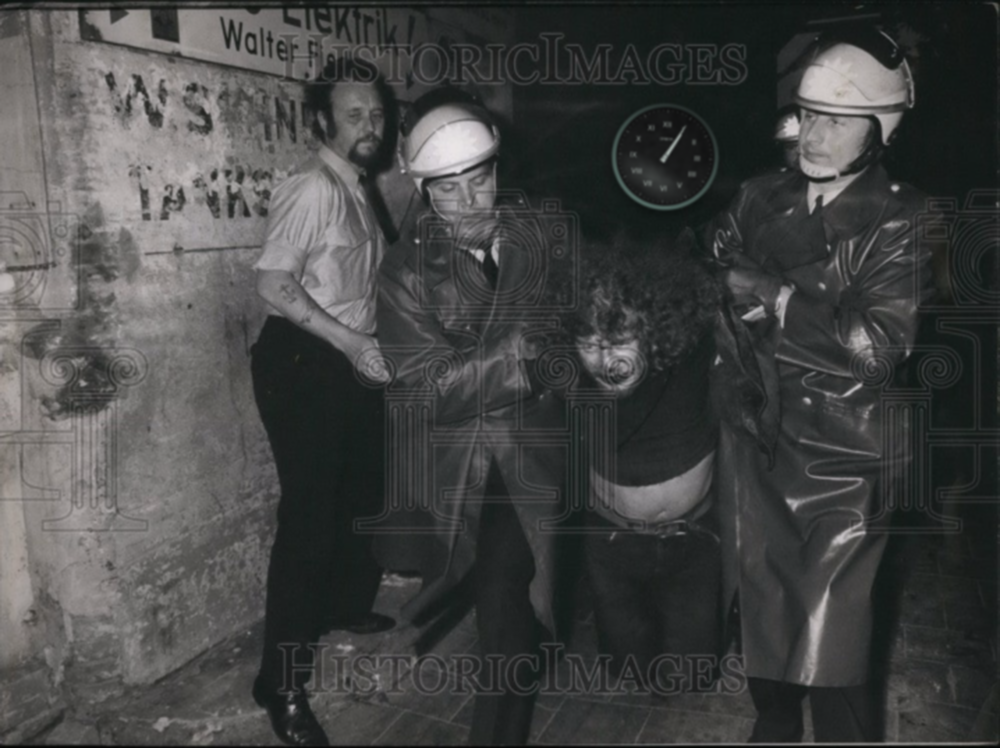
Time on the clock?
1:05
